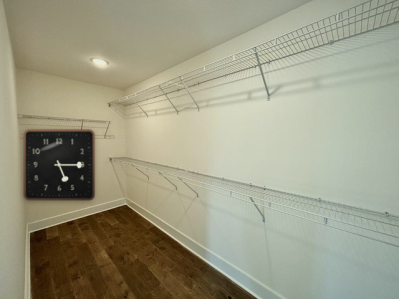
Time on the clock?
5:15
